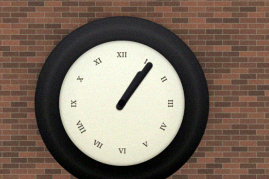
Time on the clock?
1:06
